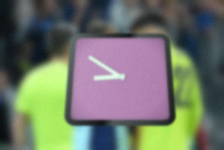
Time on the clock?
8:51
